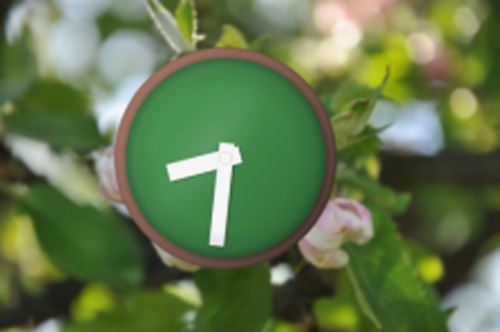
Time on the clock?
8:31
